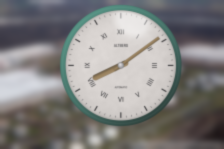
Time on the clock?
8:09
